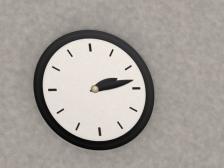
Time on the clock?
2:13
